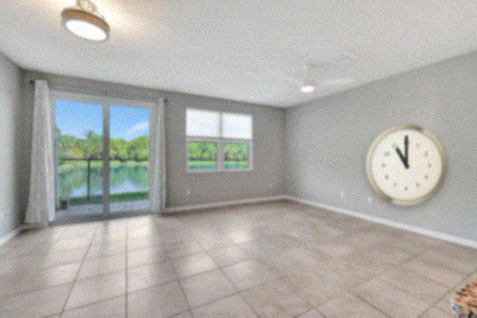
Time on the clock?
11:00
